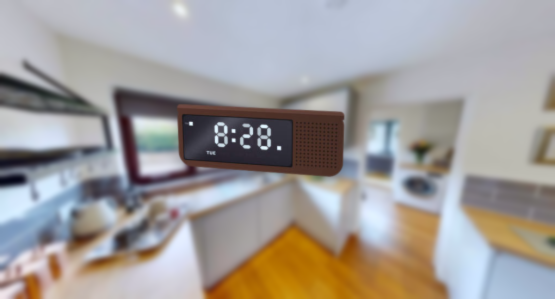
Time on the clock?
8:28
